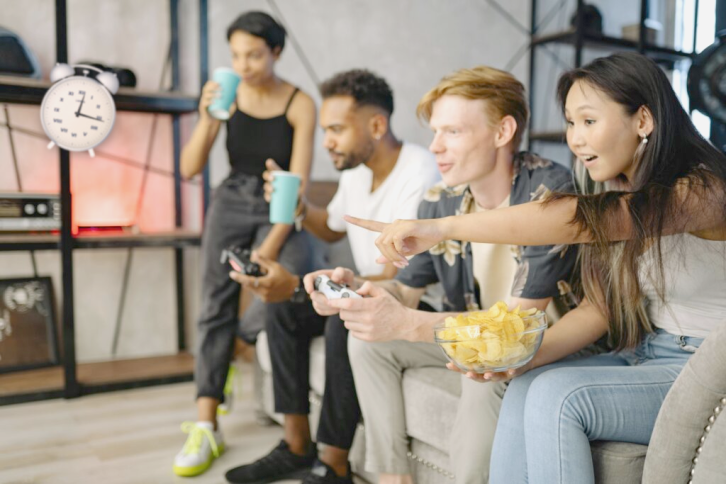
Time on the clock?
12:16
